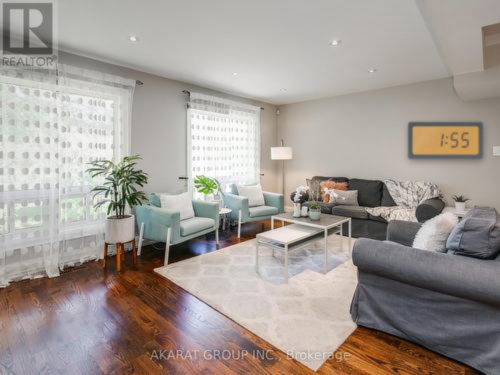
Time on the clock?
1:55
